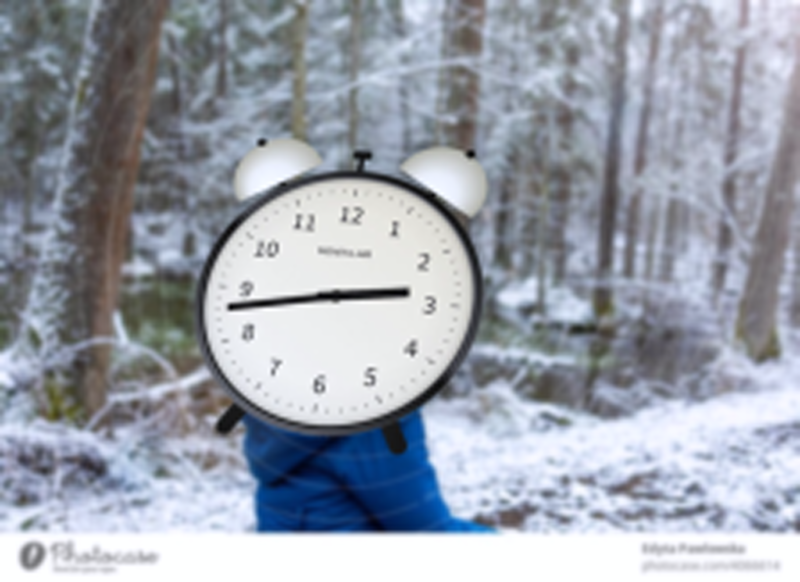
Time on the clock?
2:43
